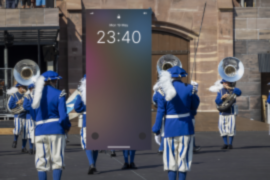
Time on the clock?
23:40
